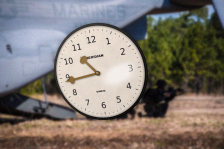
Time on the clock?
10:44
